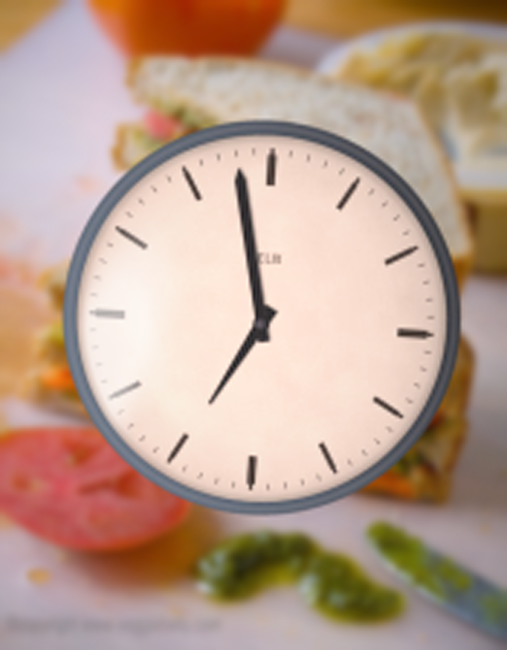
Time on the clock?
6:58
